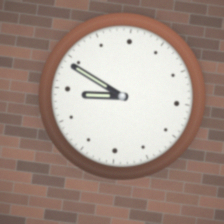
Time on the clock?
8:49
